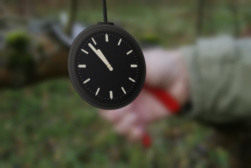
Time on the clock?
10:53
